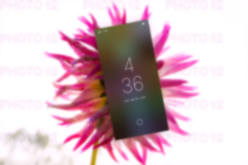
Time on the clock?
4:36
